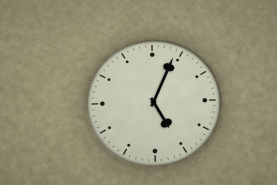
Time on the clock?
5:04
